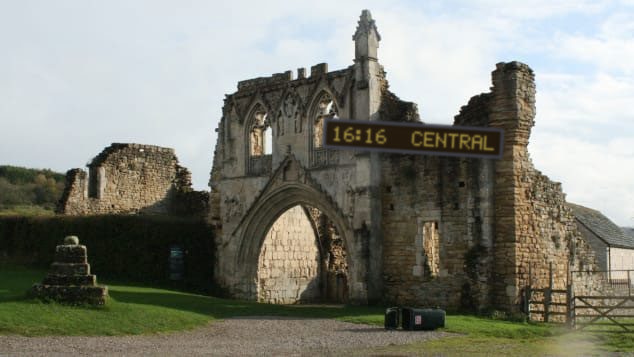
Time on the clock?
16:16
